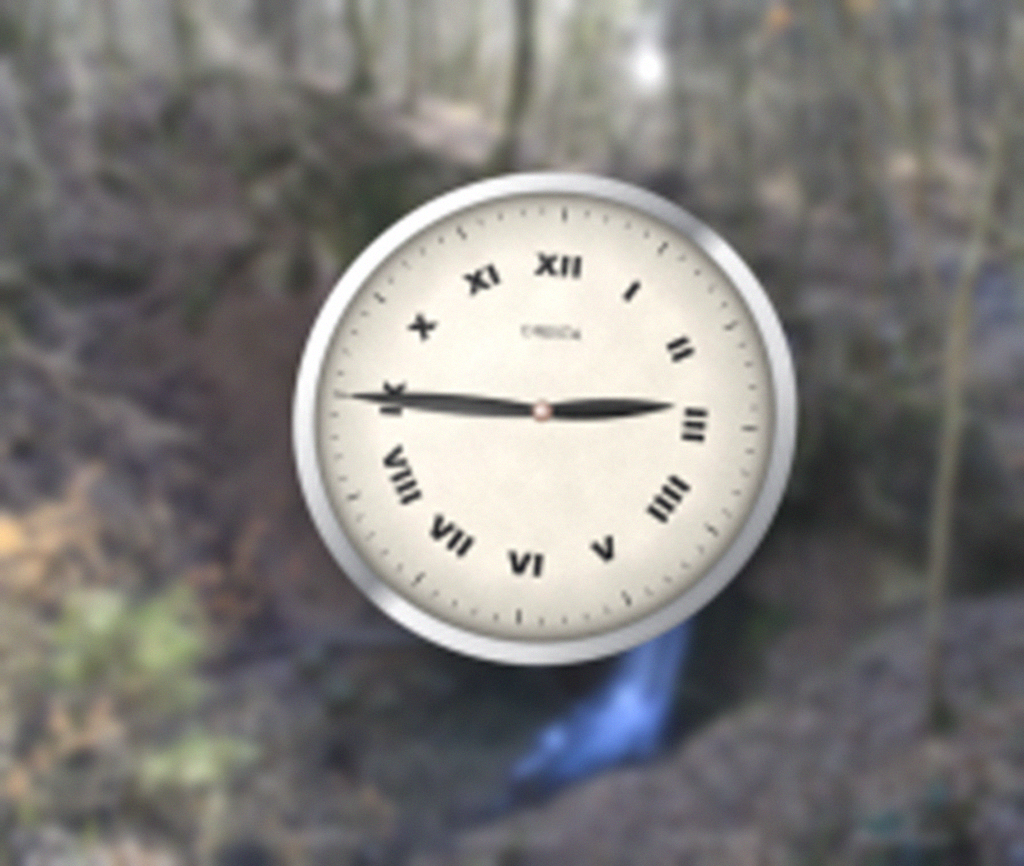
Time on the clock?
2:45
